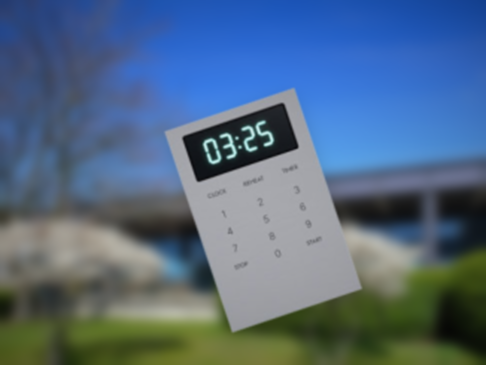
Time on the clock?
3:25
